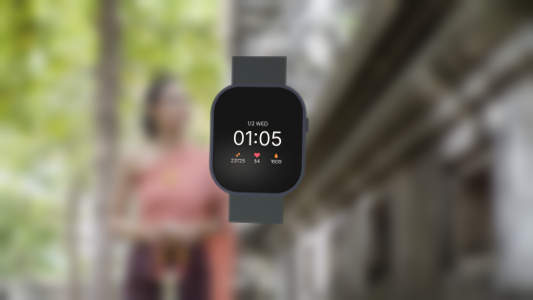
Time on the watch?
1:05
